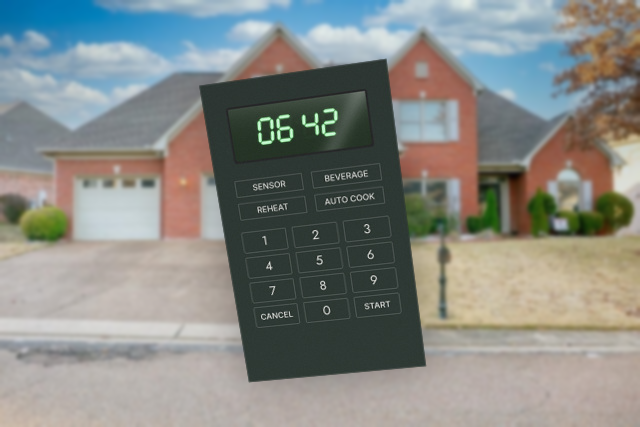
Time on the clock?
6:42
